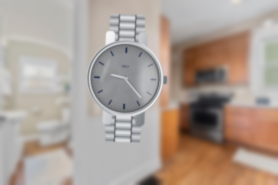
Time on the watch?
9:23
